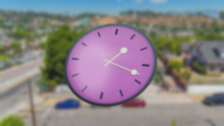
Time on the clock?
1:18
